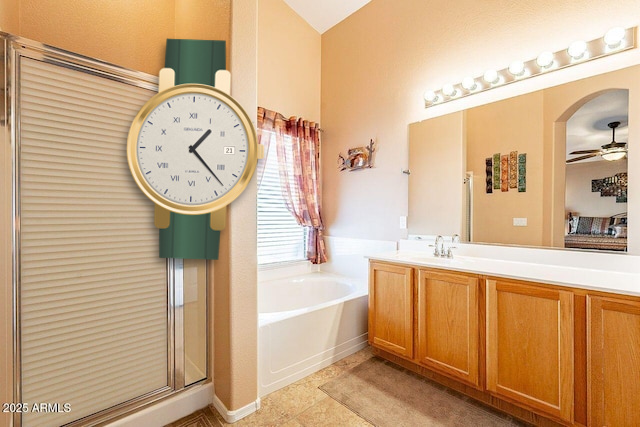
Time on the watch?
1:23
